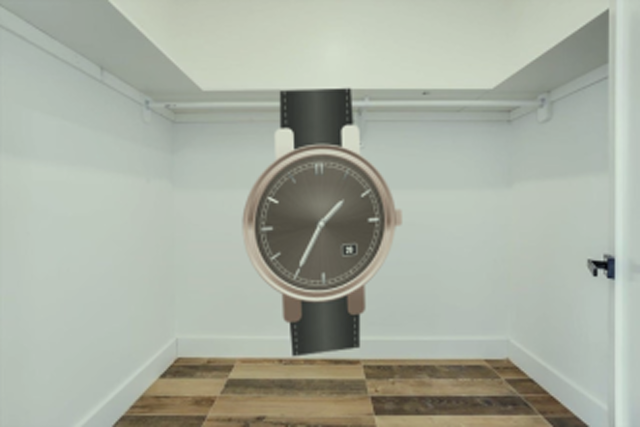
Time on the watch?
1:35
